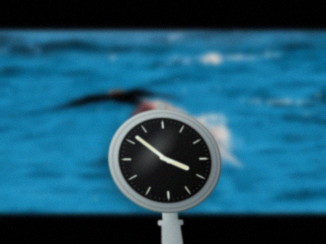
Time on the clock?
3:52
